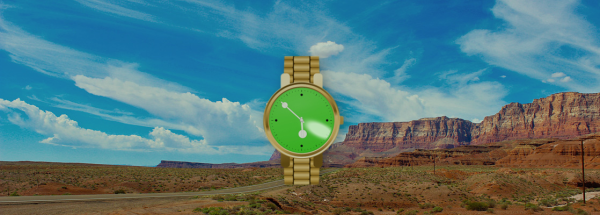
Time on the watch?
5:52
